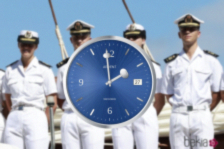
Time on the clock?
1:59
